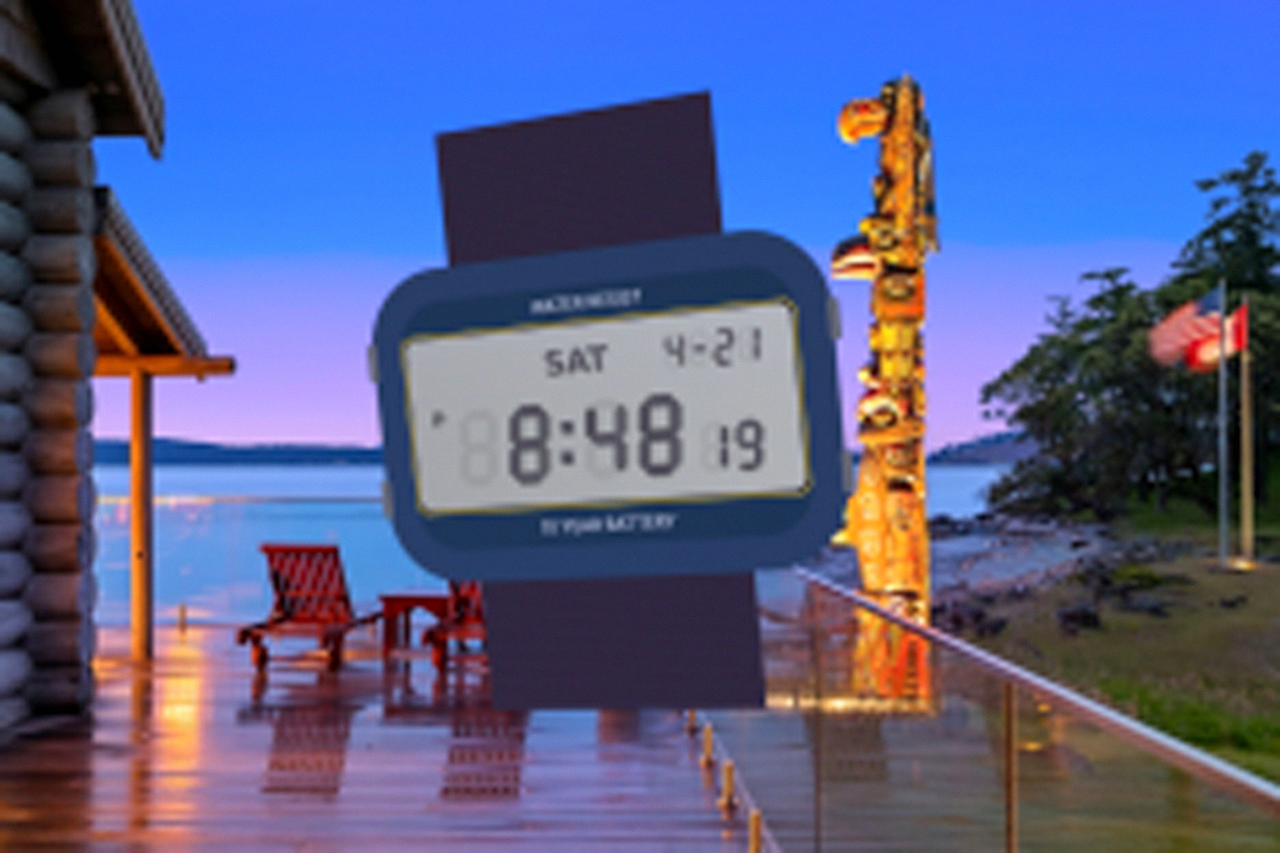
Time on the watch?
8:48:19
